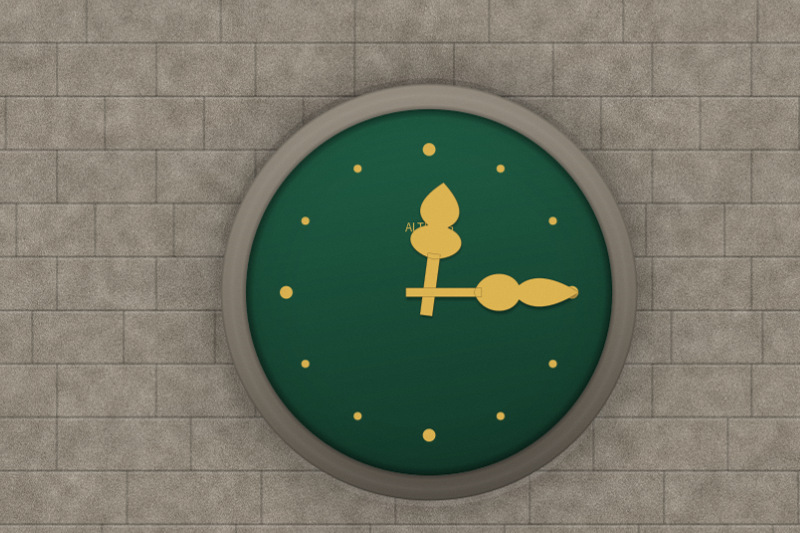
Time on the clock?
12:15
